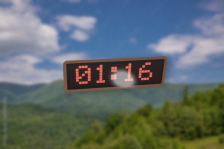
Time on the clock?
1:16
